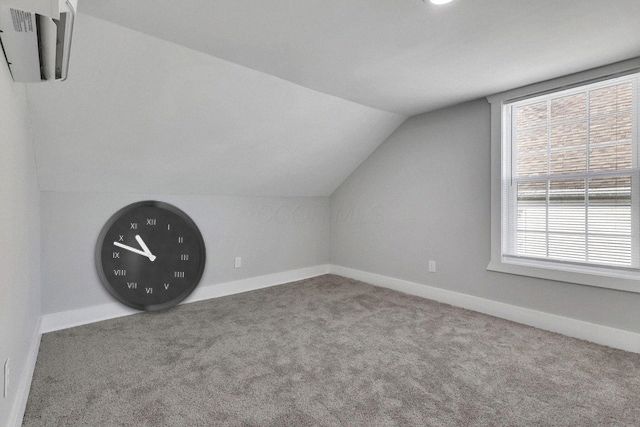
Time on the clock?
10:48
